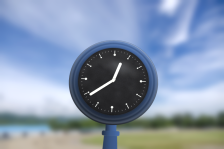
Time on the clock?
12:39
